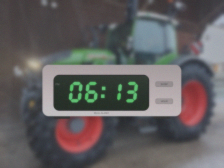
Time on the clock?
6:13
